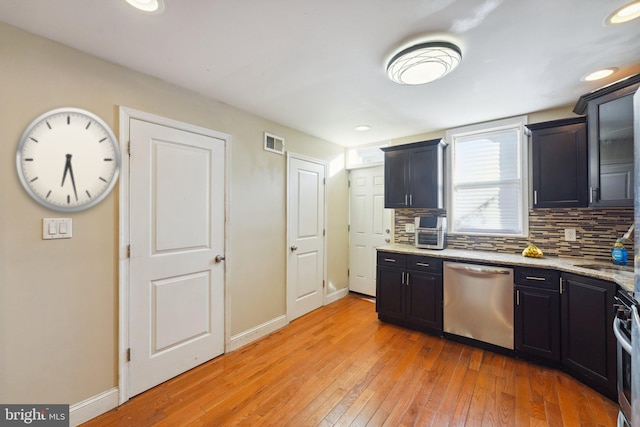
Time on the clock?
6:28
